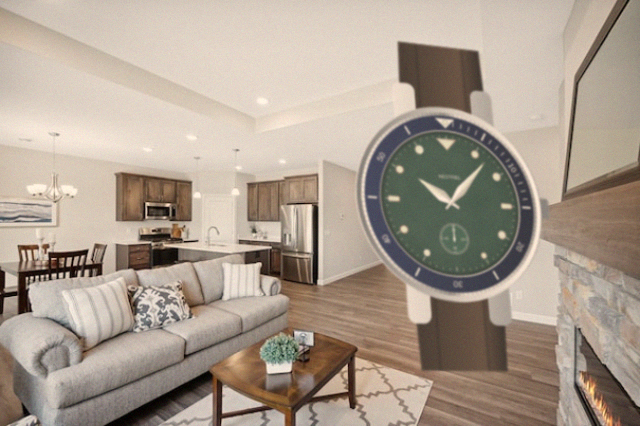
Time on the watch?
10:07
